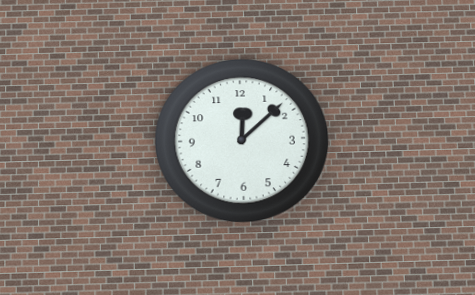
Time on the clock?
12:08
